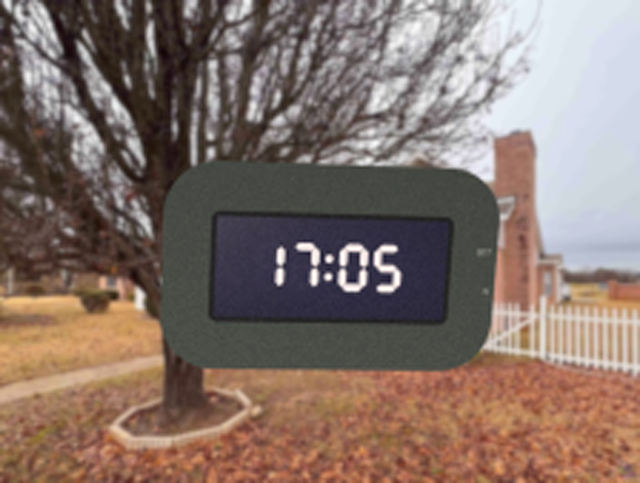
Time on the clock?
17:05
